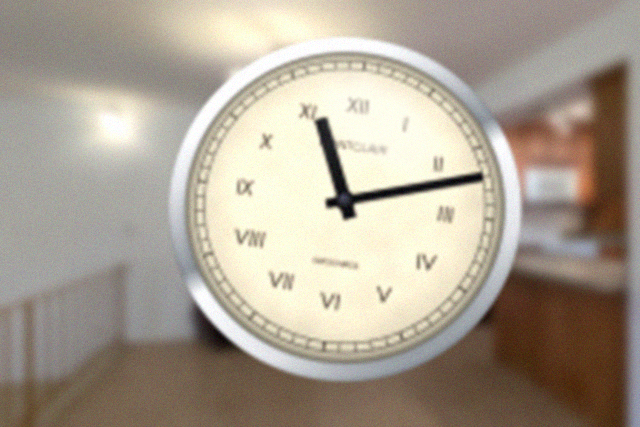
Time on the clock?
11:12
